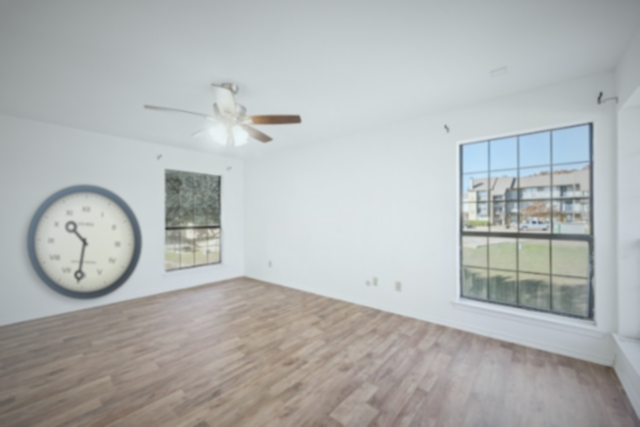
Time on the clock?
10:31
